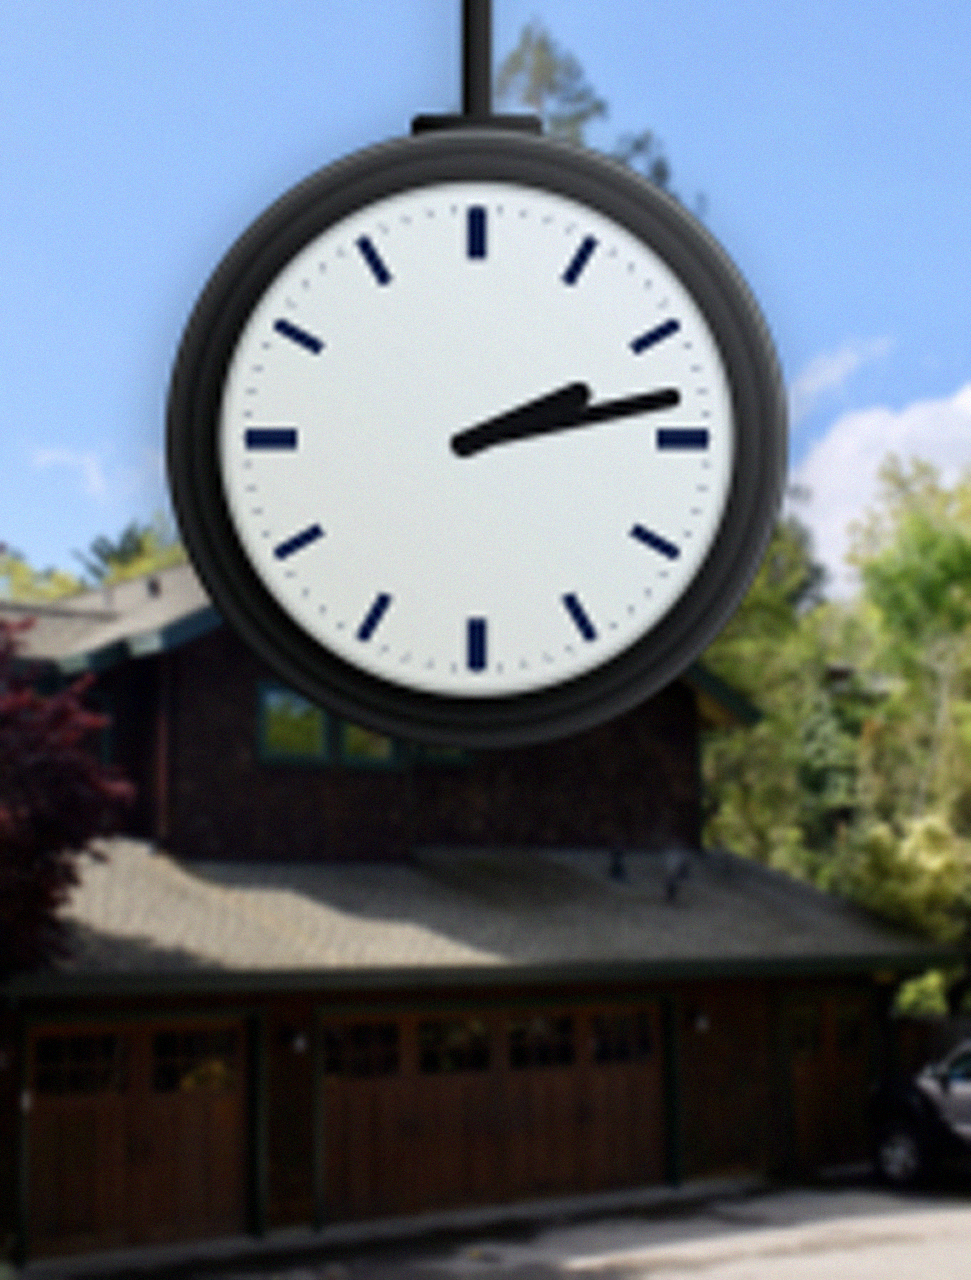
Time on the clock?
2:13
